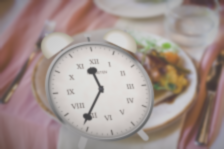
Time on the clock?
11:36
